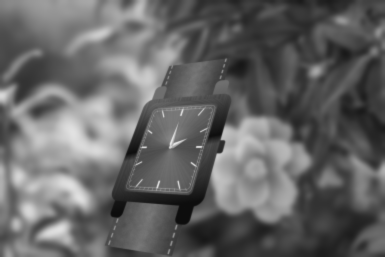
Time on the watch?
2:00
